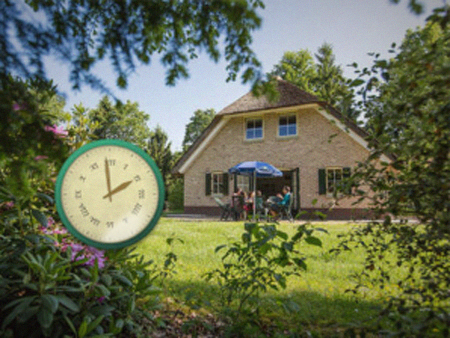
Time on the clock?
1:59
